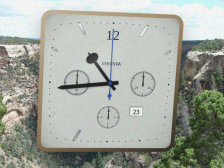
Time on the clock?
10:44
